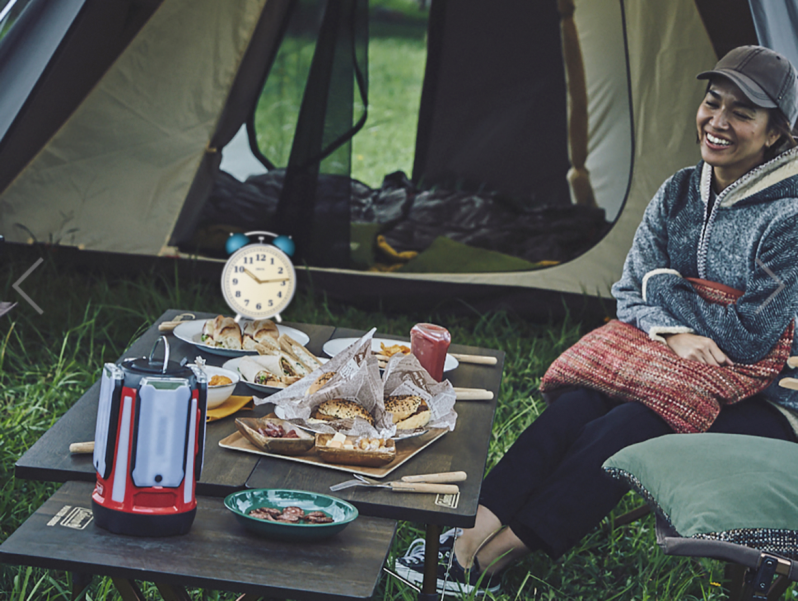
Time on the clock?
10:14
